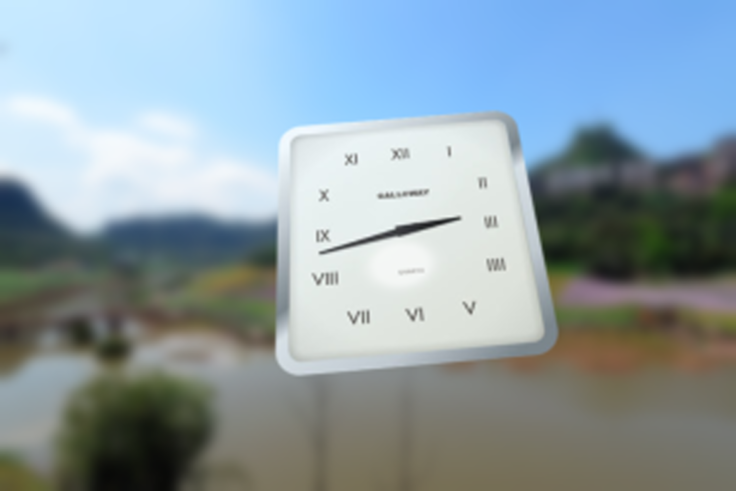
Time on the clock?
2:43
